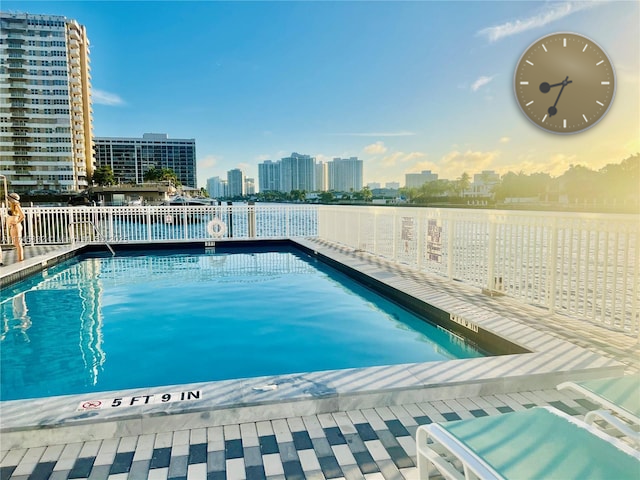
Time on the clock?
8:34
